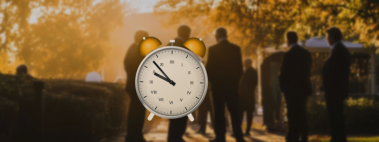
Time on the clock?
9:53
